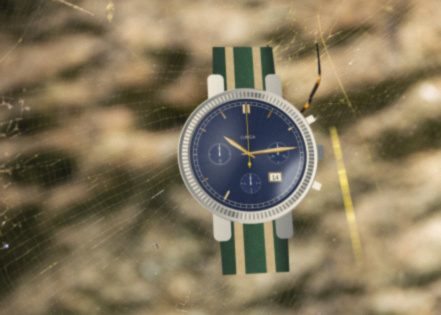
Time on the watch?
10:14
